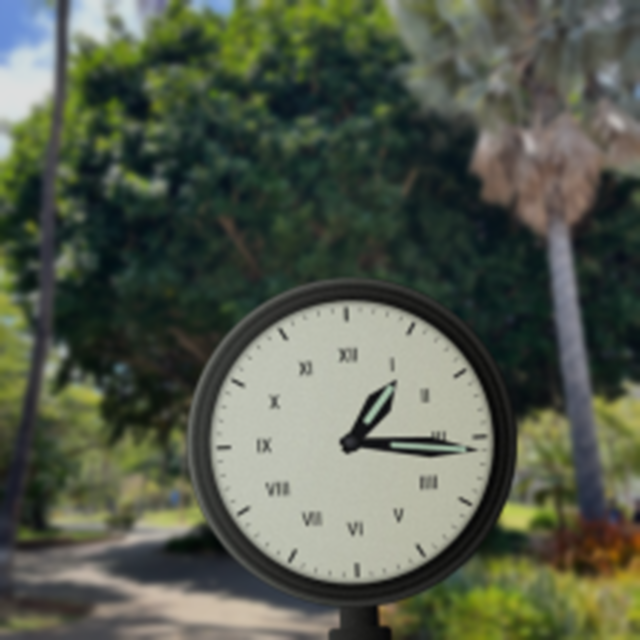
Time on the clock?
1:16
